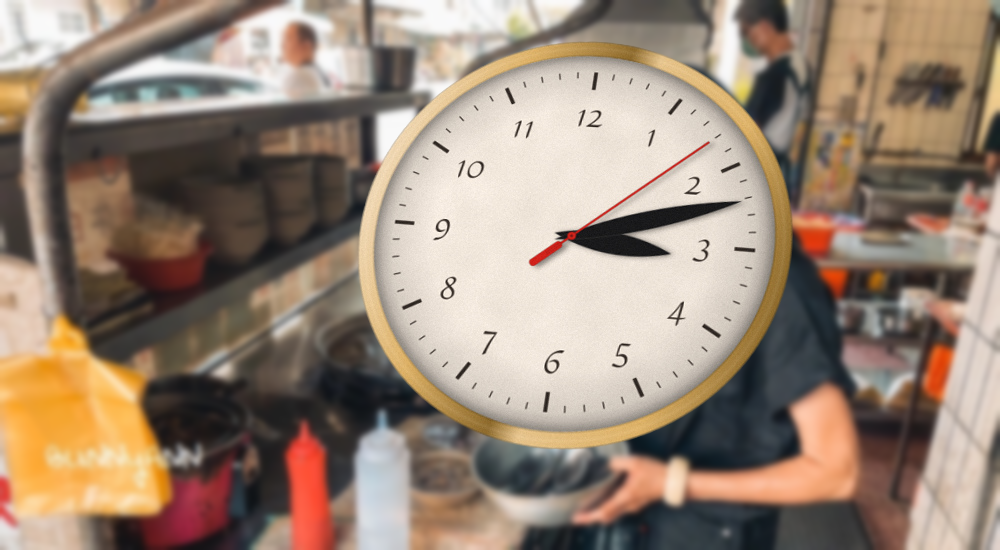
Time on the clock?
3:12:08
